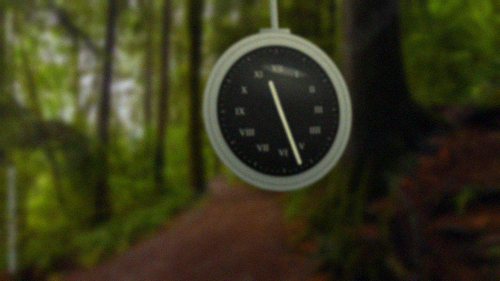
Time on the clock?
11:27
